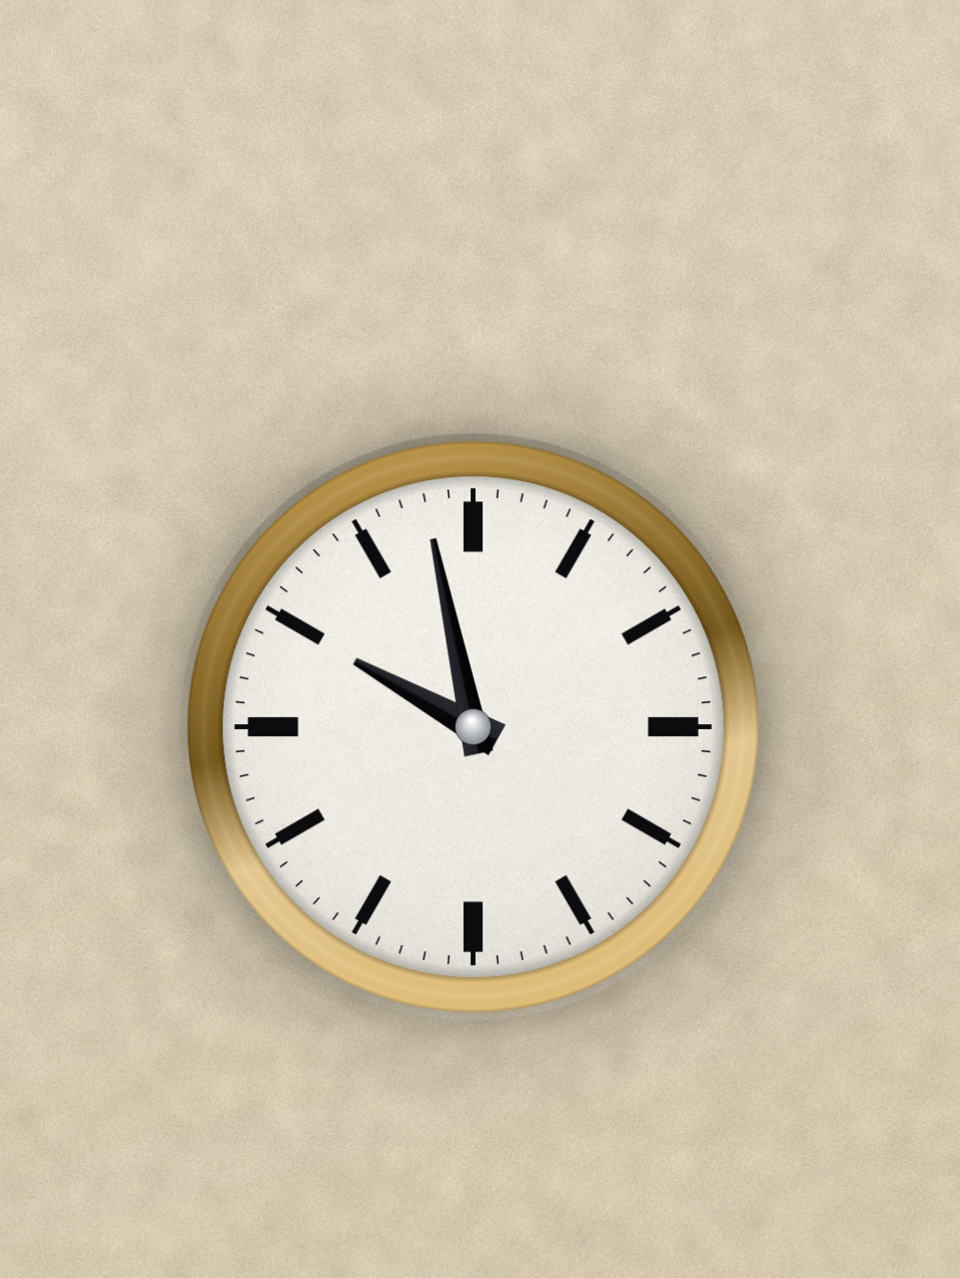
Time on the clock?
9:58
